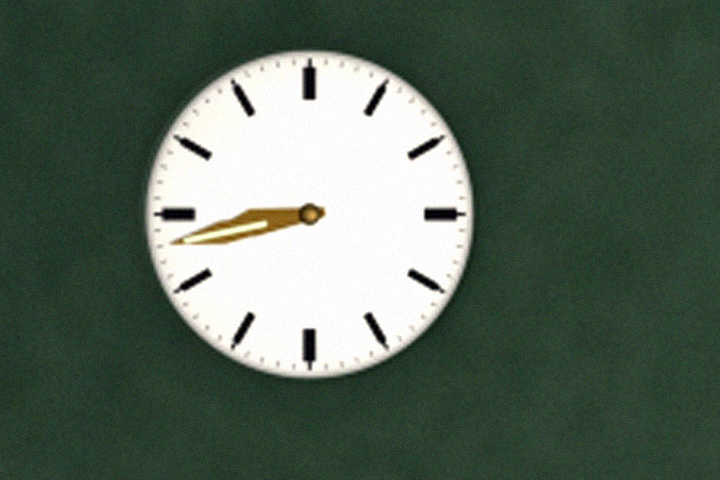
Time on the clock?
8:43
